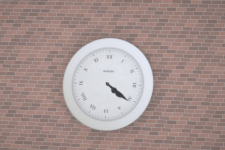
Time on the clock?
4:21
